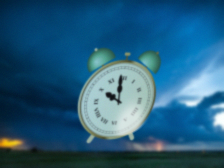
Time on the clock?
9:59
